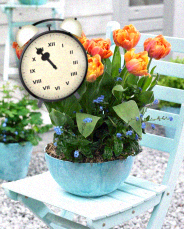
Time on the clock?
10:54
